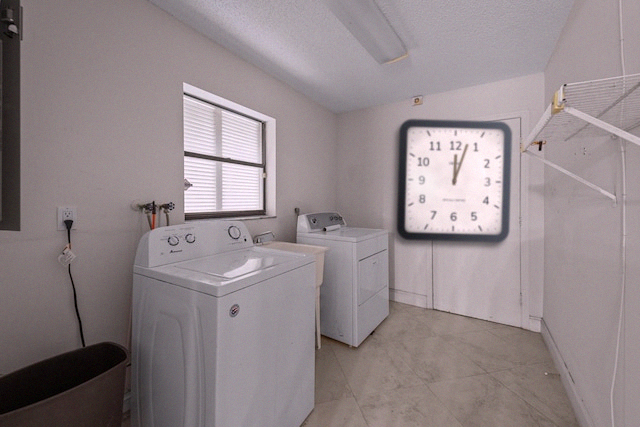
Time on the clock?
12:03
